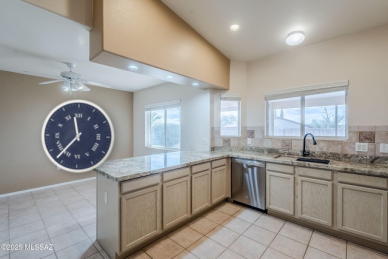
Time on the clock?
11:37
